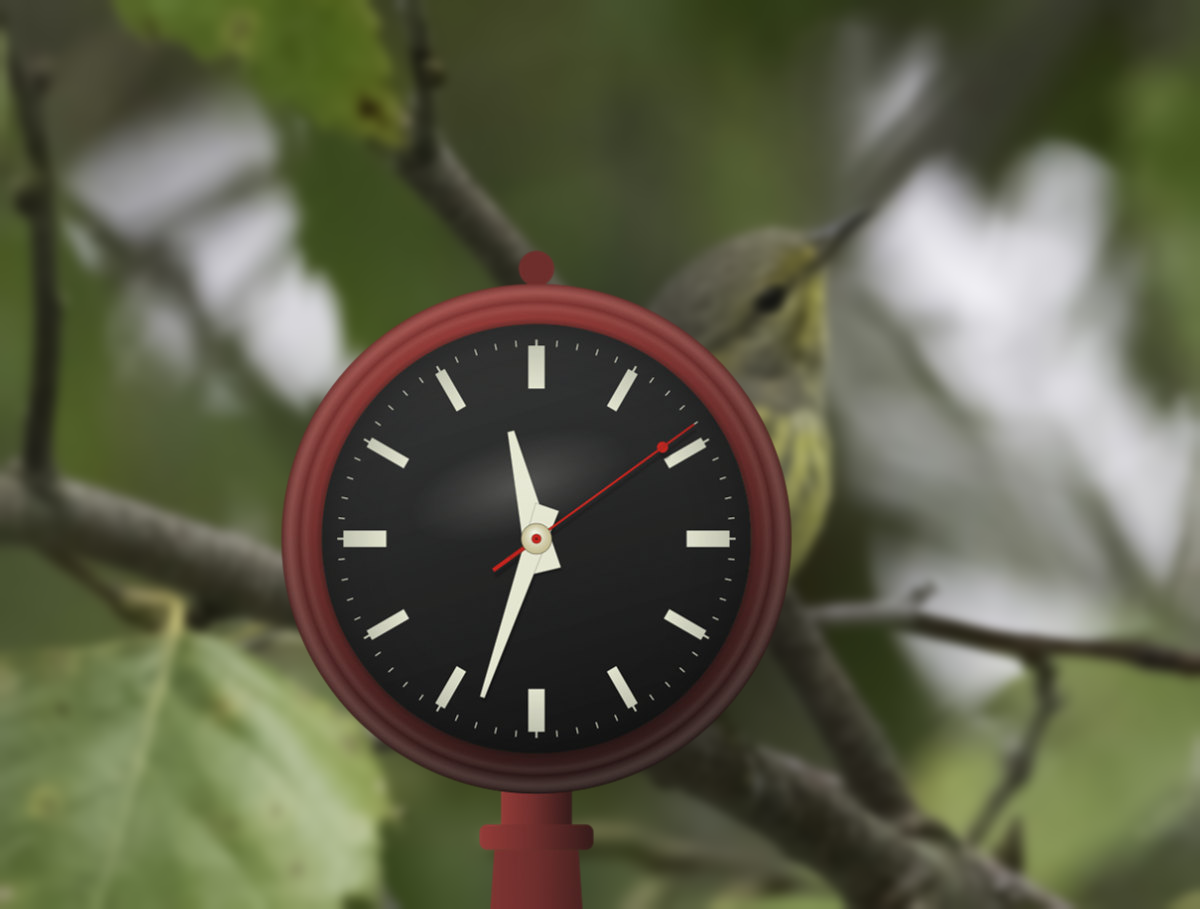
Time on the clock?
11:33:09
